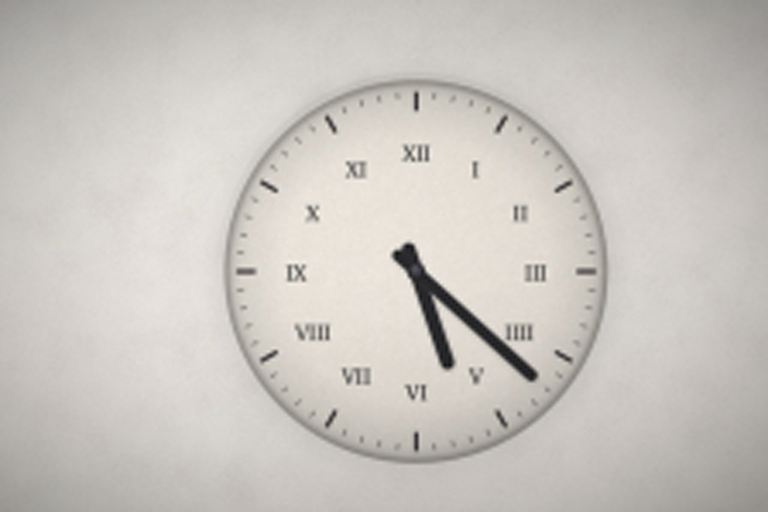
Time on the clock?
5:22
